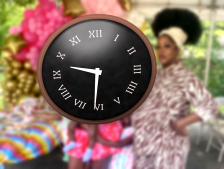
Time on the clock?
9:31
